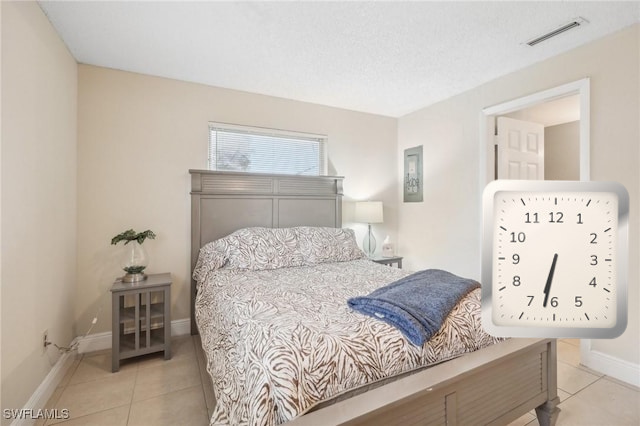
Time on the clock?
6:32
